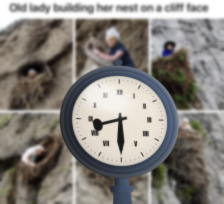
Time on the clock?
8:30
